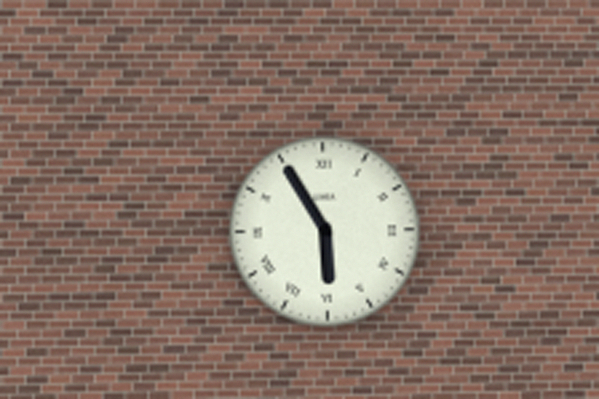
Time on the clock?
5:55
